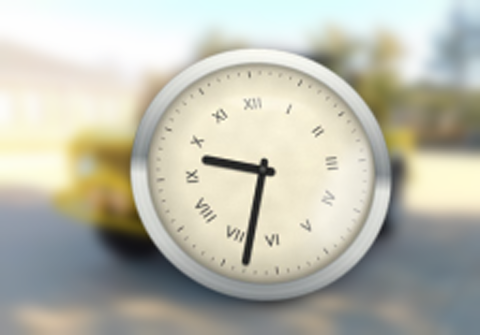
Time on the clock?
9:33
